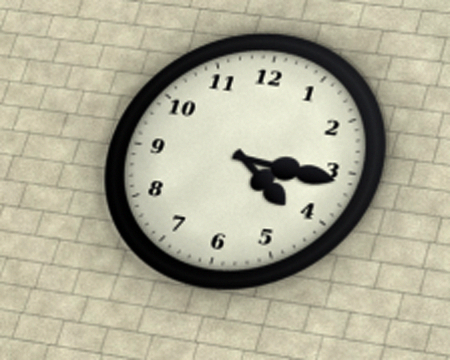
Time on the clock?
4:16
